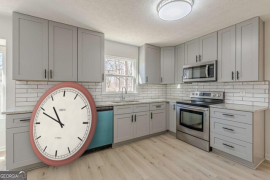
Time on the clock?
10:49
